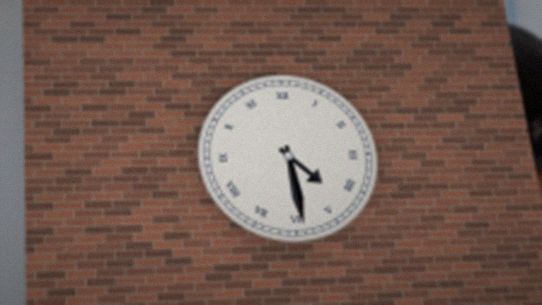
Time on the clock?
4:29
